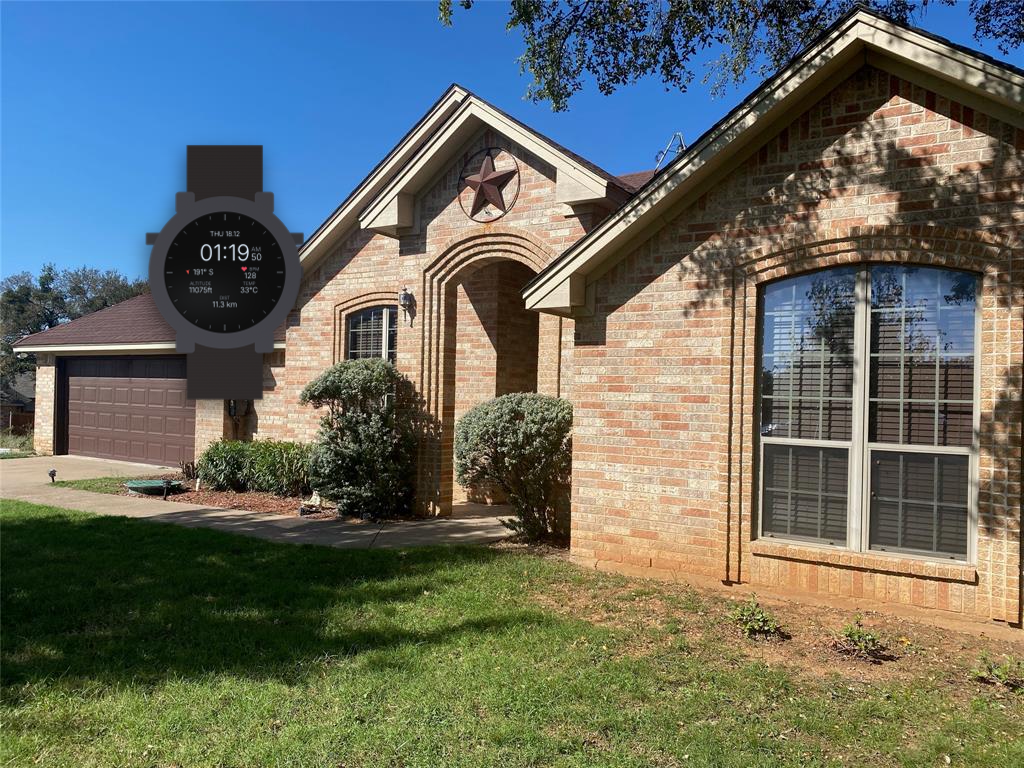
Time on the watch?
1:19:50
